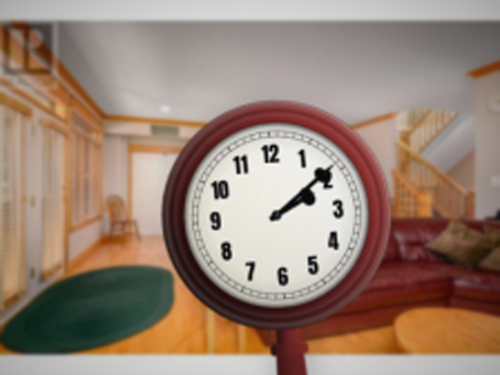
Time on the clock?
2:09
